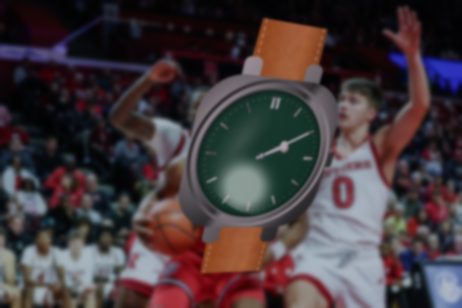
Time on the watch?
2:10
